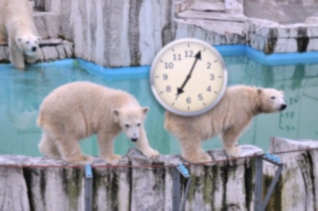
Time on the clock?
7:04
